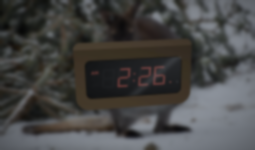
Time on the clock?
2:26
